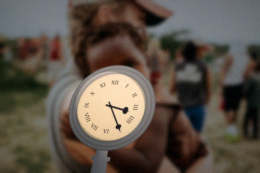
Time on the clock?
3:25
